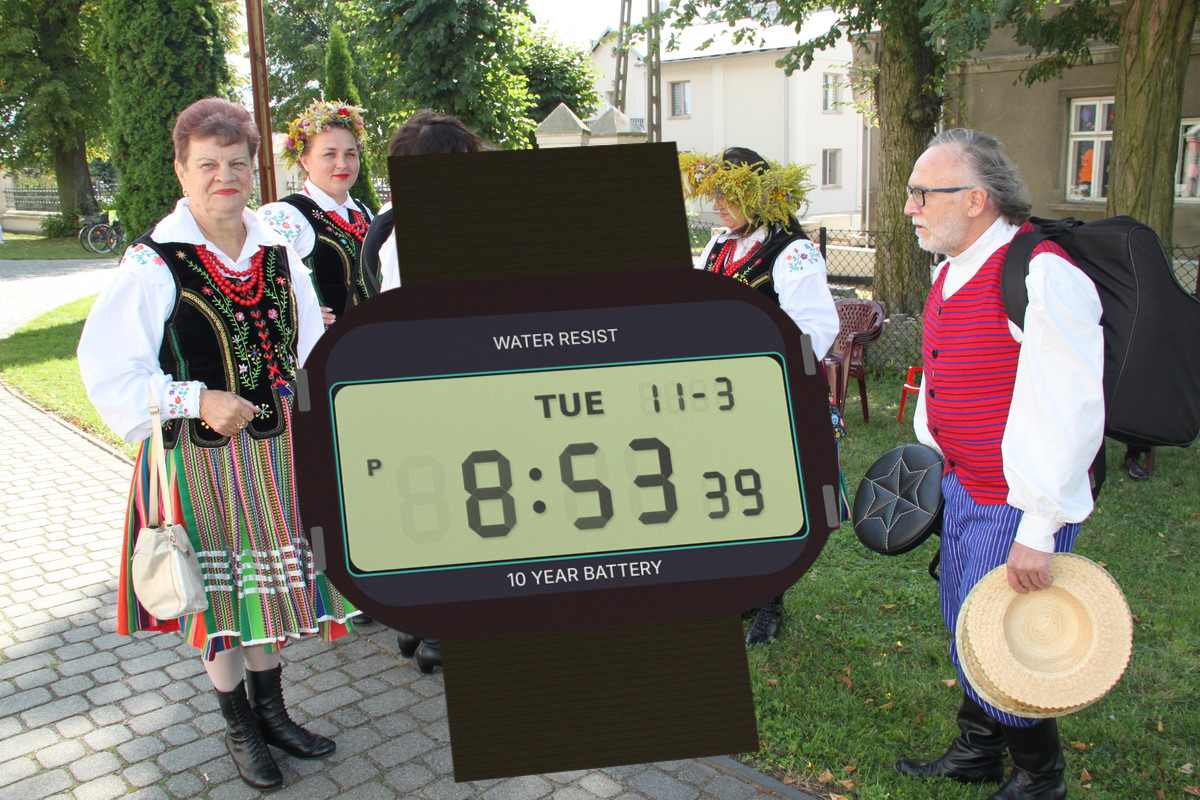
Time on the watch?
8:53:39
